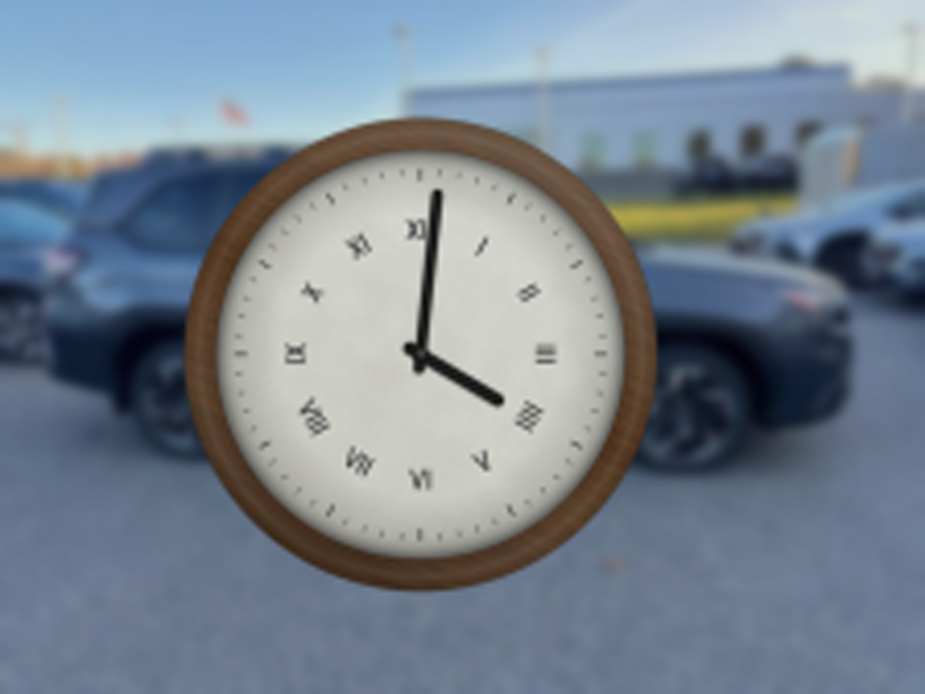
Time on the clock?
4:01
